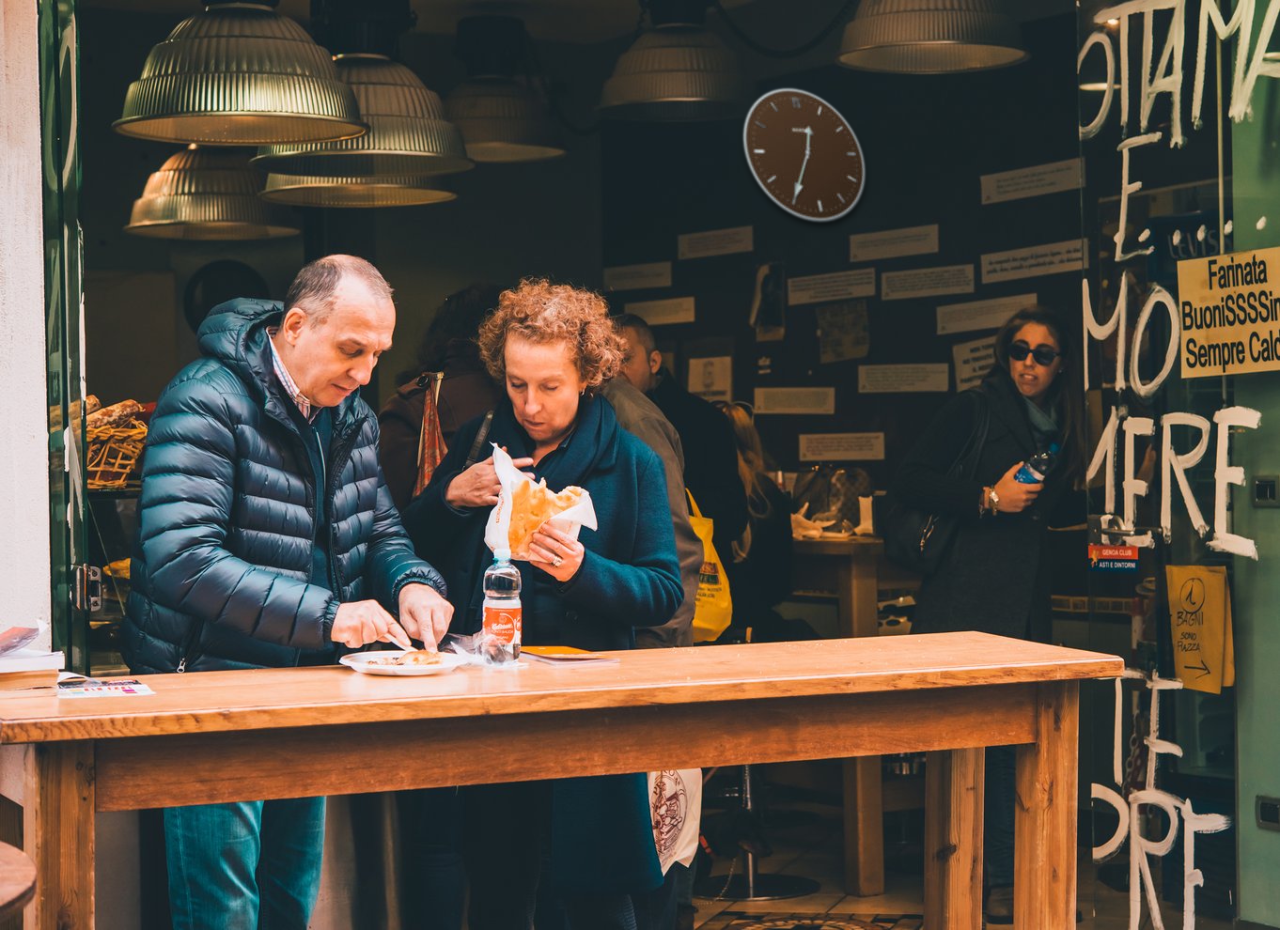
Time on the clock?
12:35
